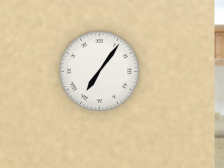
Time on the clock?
7:06
